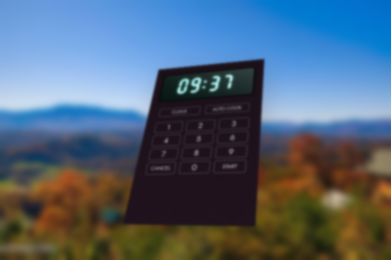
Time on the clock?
9:37
